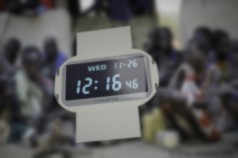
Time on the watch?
12:16:46
